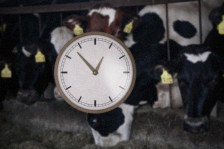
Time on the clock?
12:53
